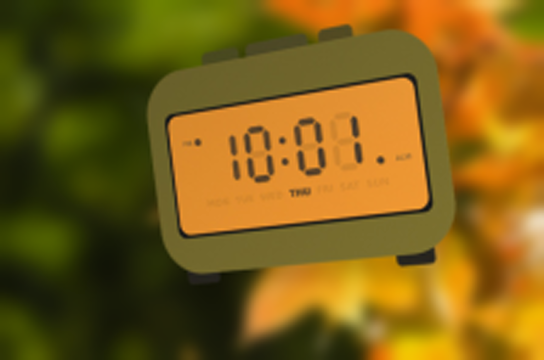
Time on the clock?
10:01
